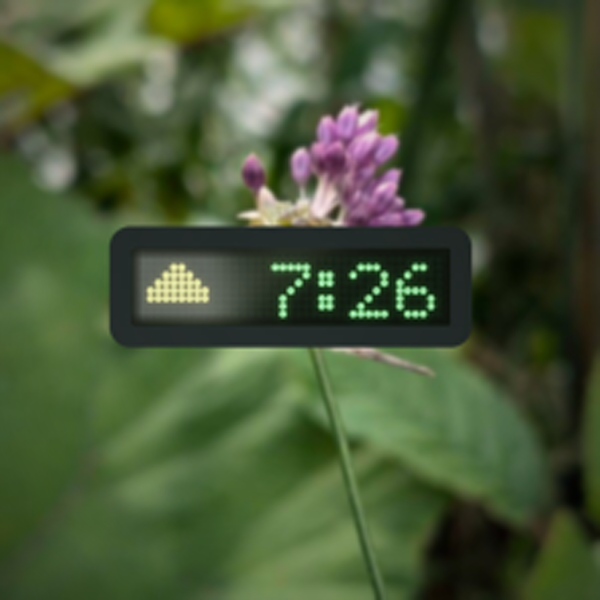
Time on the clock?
7:26
